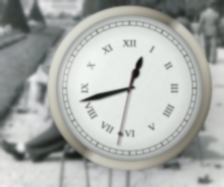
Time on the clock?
12:42:32
